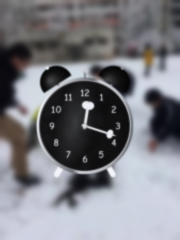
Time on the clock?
12:18
